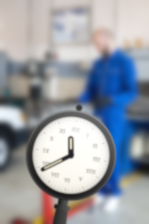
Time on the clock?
11:39
